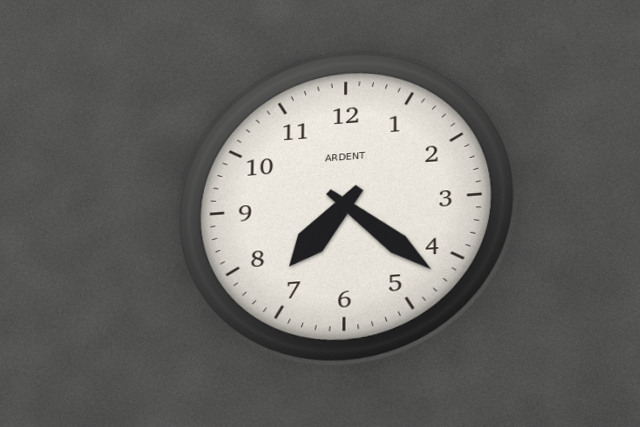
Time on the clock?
7:22
